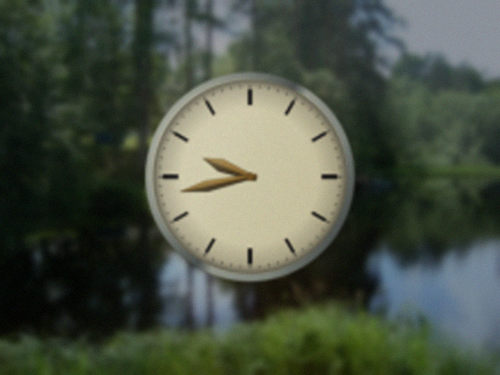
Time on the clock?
9:43
